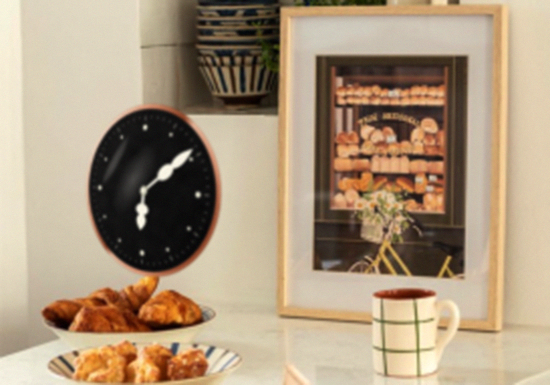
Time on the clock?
6:09
